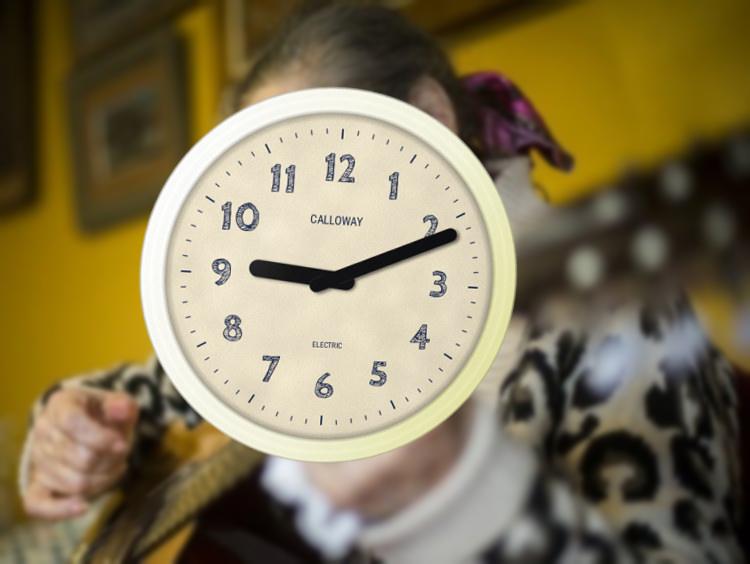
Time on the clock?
9:11
